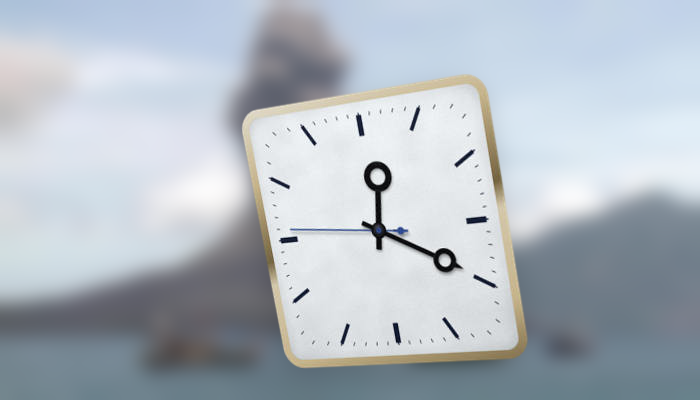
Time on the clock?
12:19:46
